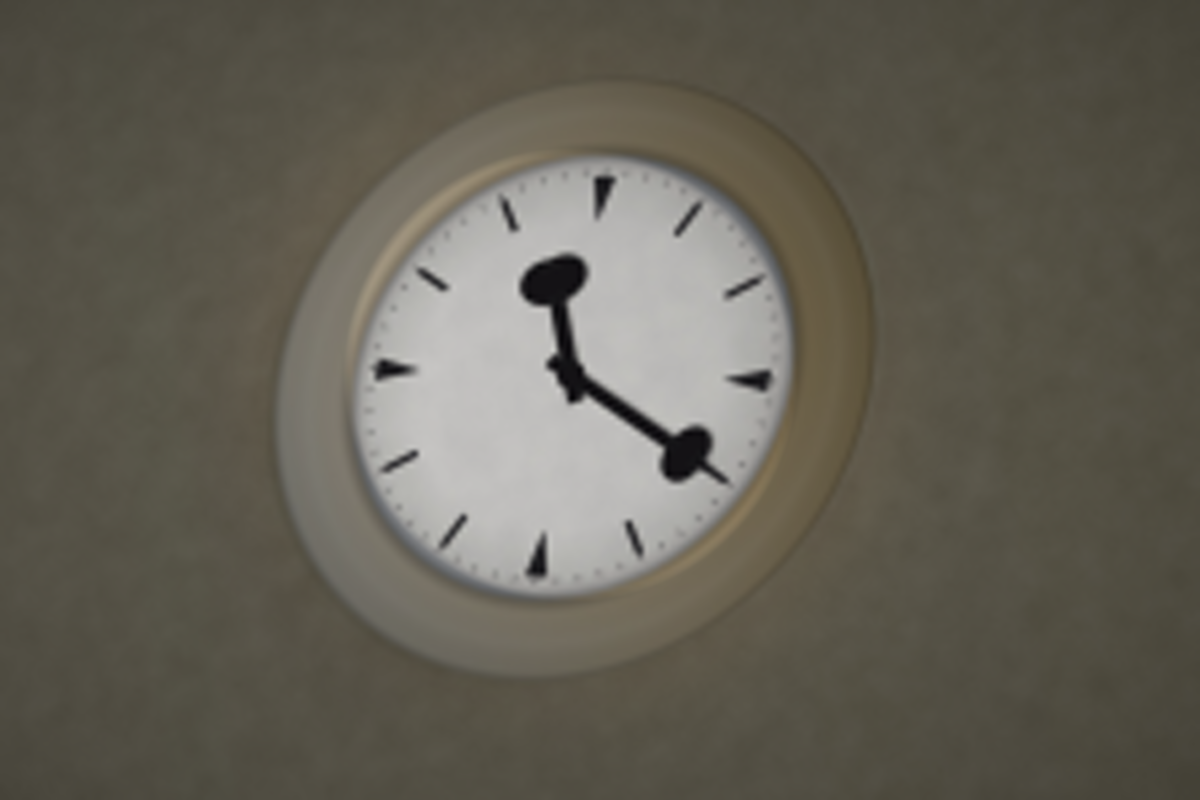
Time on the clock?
11:20
